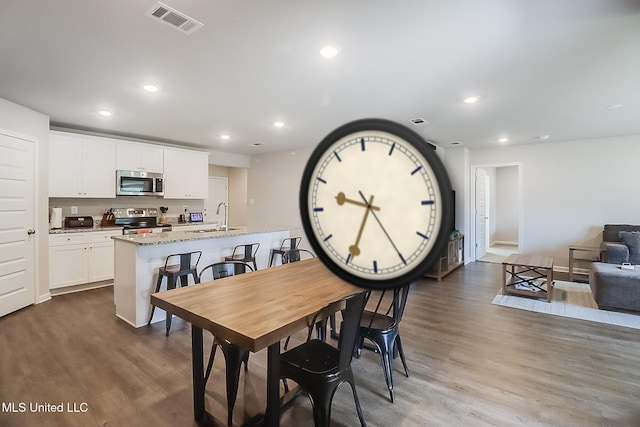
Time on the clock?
9:34:25
